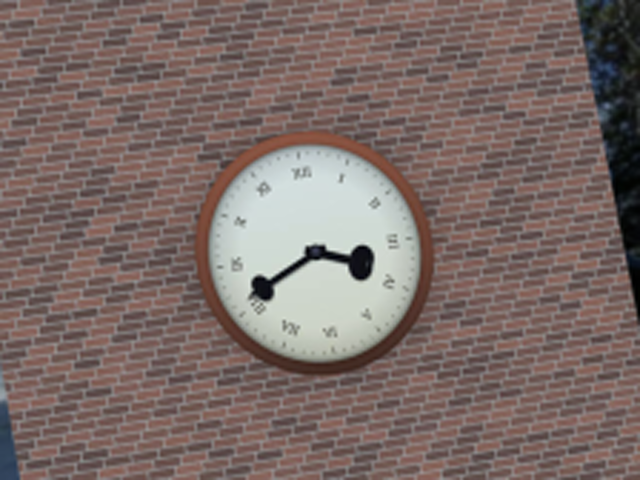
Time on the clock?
3:41
